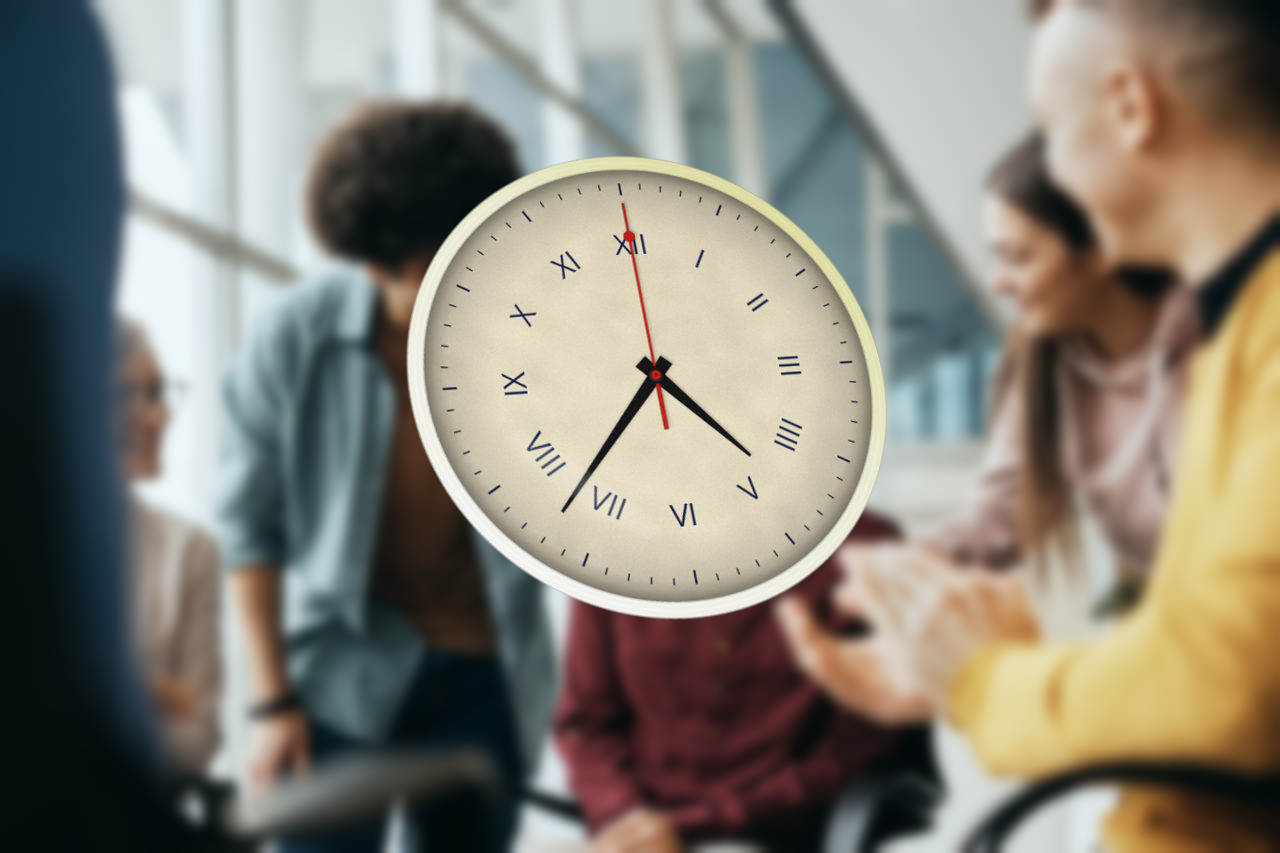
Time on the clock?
4:37:00
